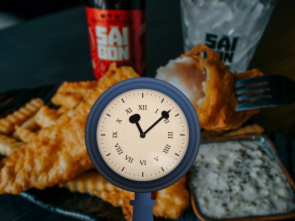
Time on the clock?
11:08
